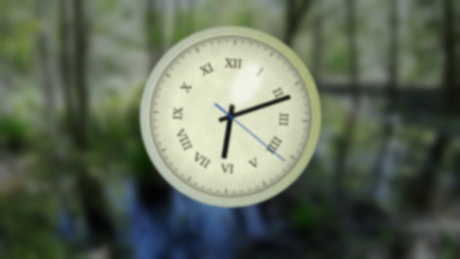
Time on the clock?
6:11:21
